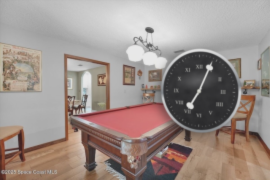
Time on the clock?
7:04
